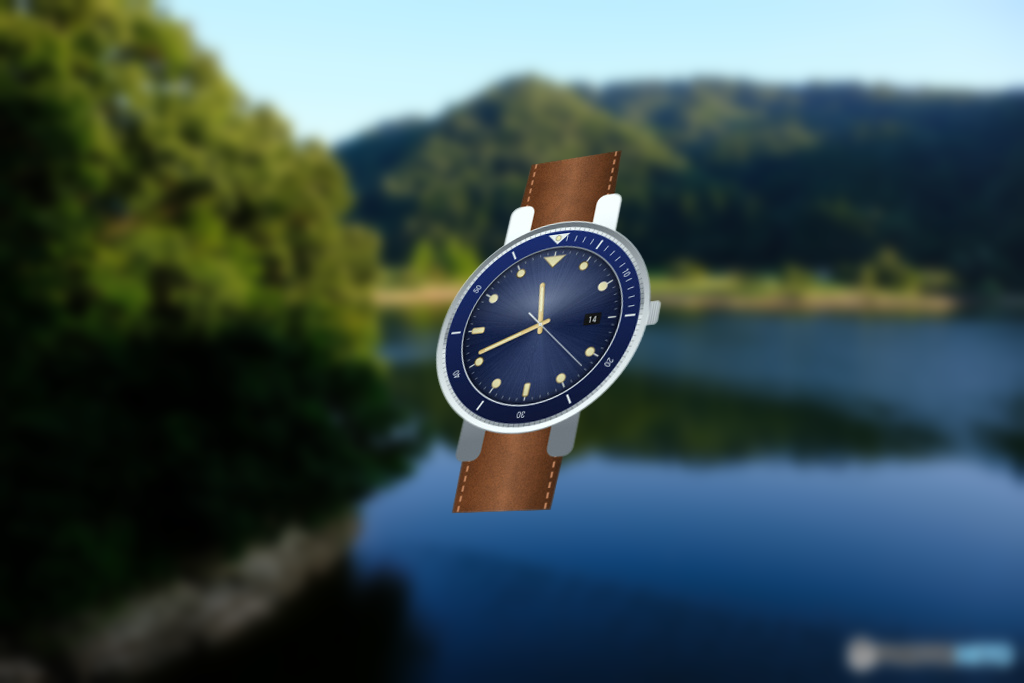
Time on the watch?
11:41:22
